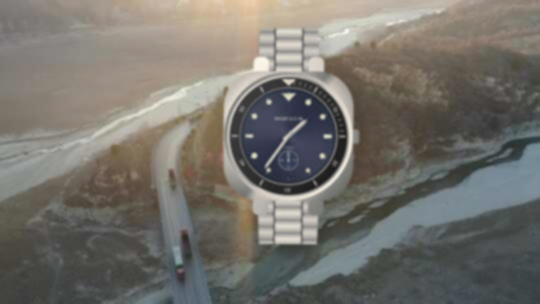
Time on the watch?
1:36
